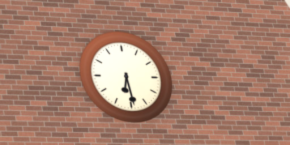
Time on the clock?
6:29
